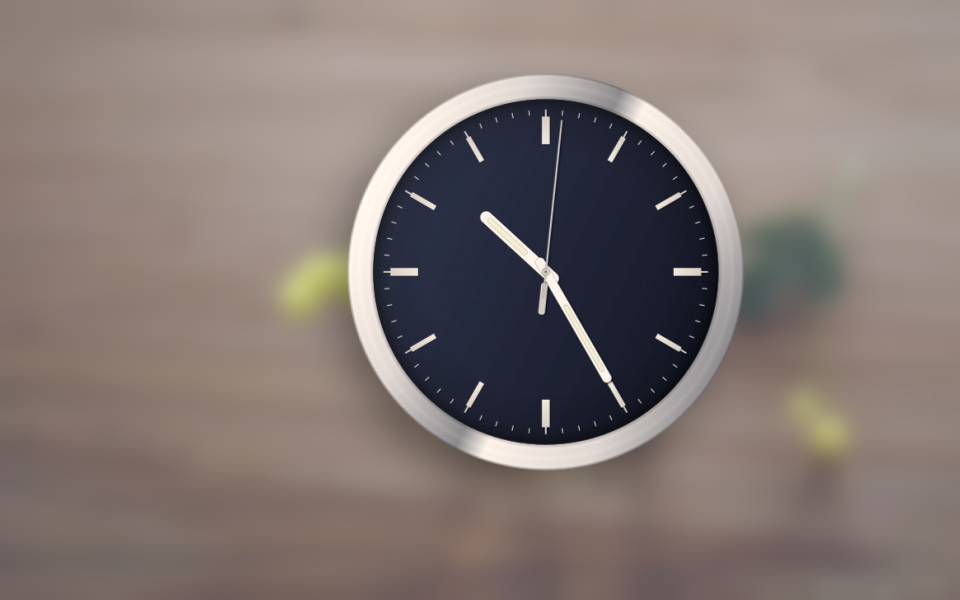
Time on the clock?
10:25:01
